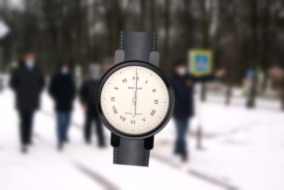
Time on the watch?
6:00
